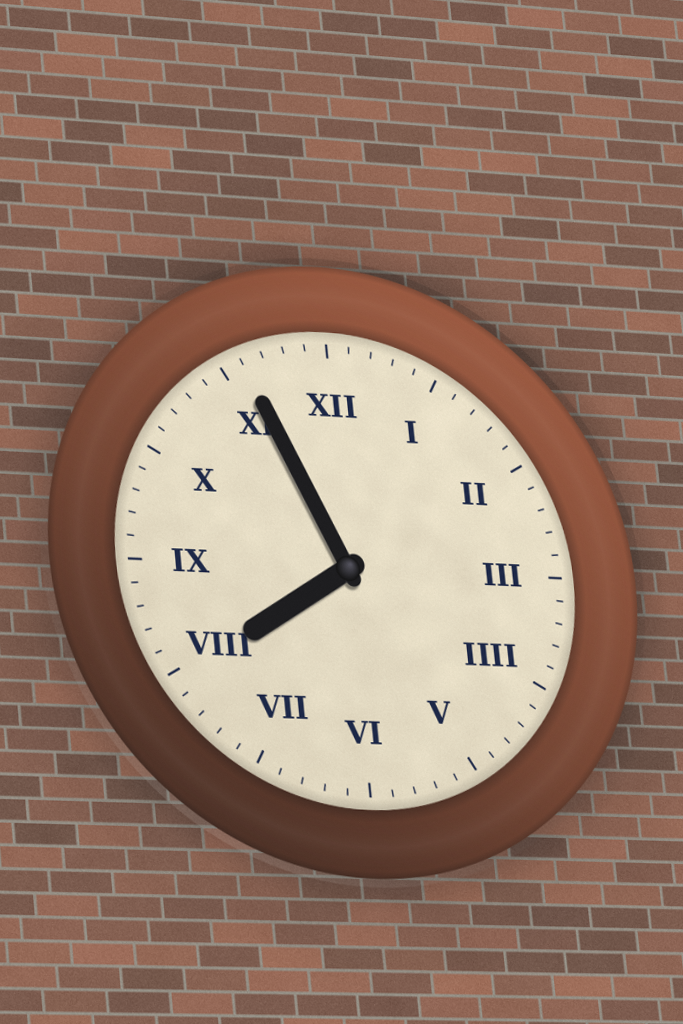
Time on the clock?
7:56
